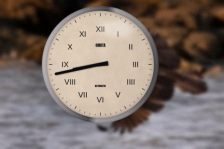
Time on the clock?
8:43
